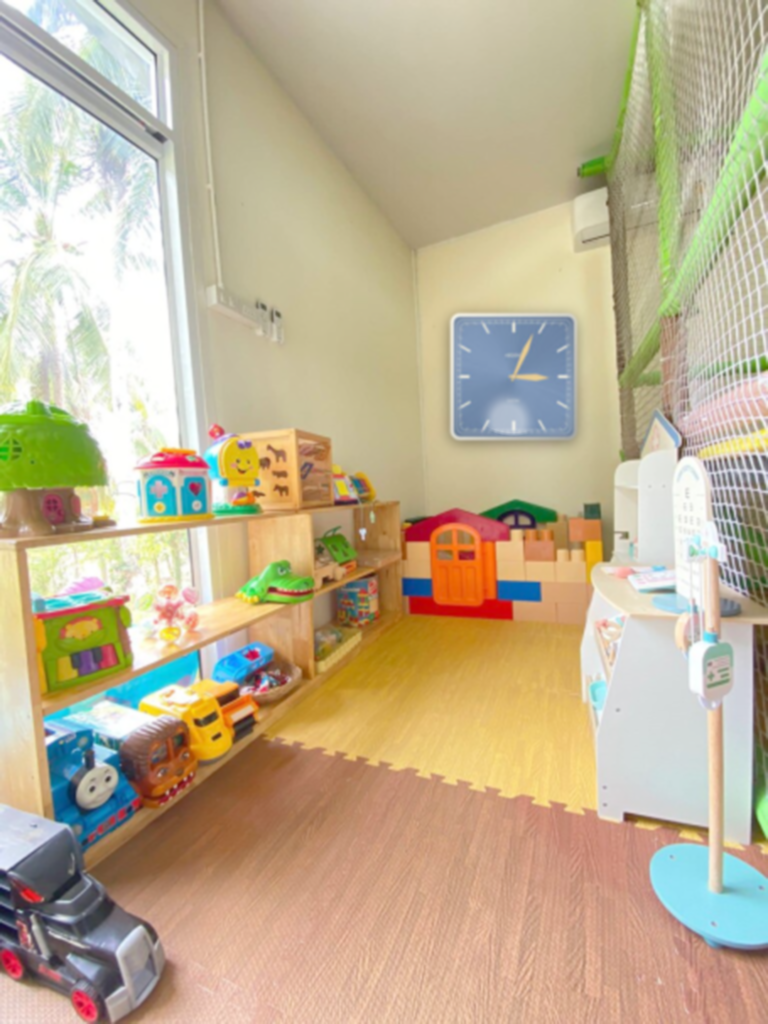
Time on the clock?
3:04
